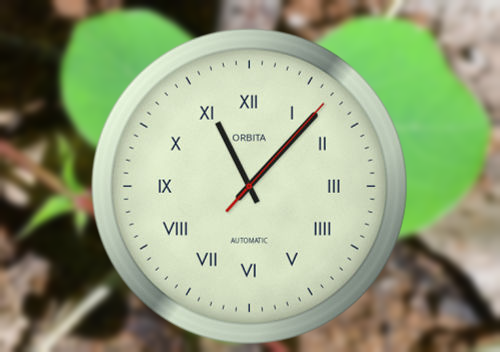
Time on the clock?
11:07:07
